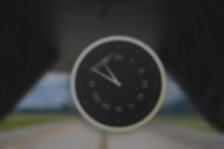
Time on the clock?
10:50
